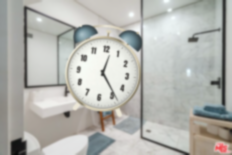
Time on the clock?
12:24
